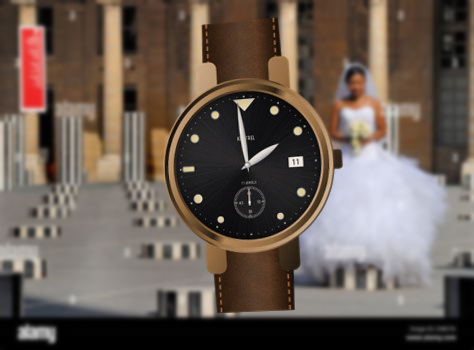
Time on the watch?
1:59
